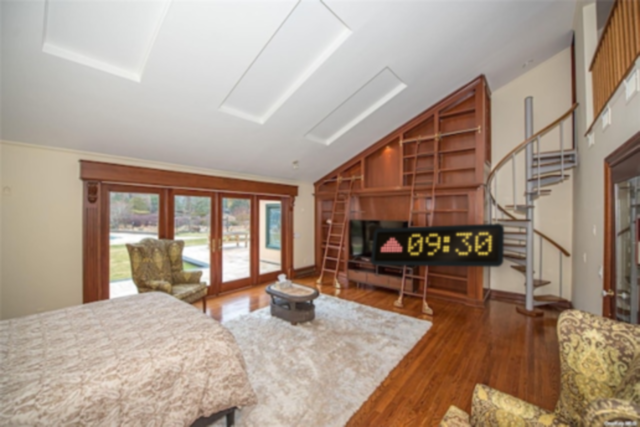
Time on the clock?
9:30
